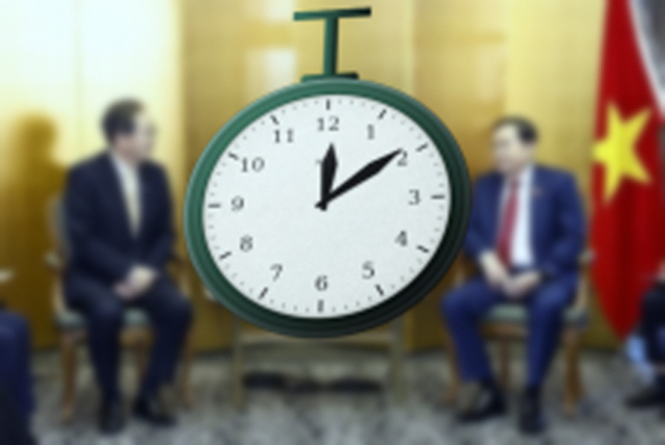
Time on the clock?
12:09
